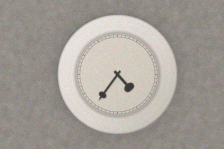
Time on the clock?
4:36
